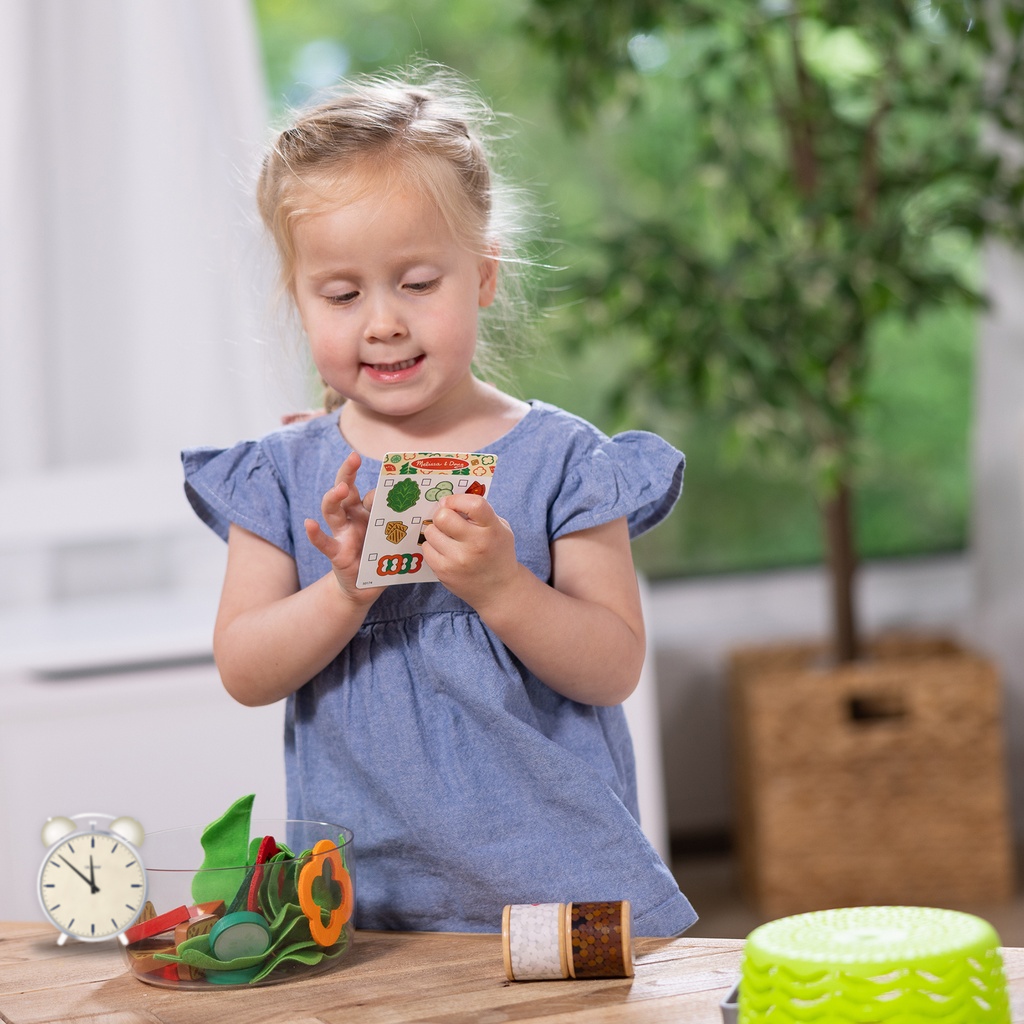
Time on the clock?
11:52
